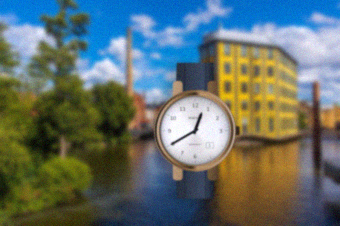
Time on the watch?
12:40
